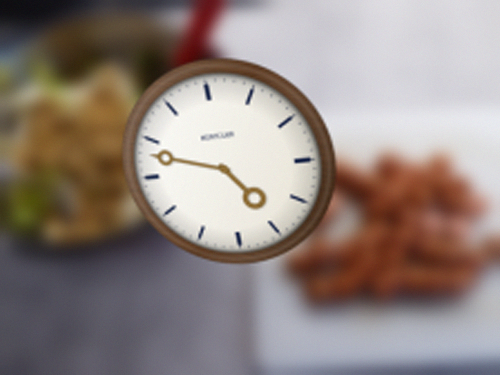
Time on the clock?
4:48
